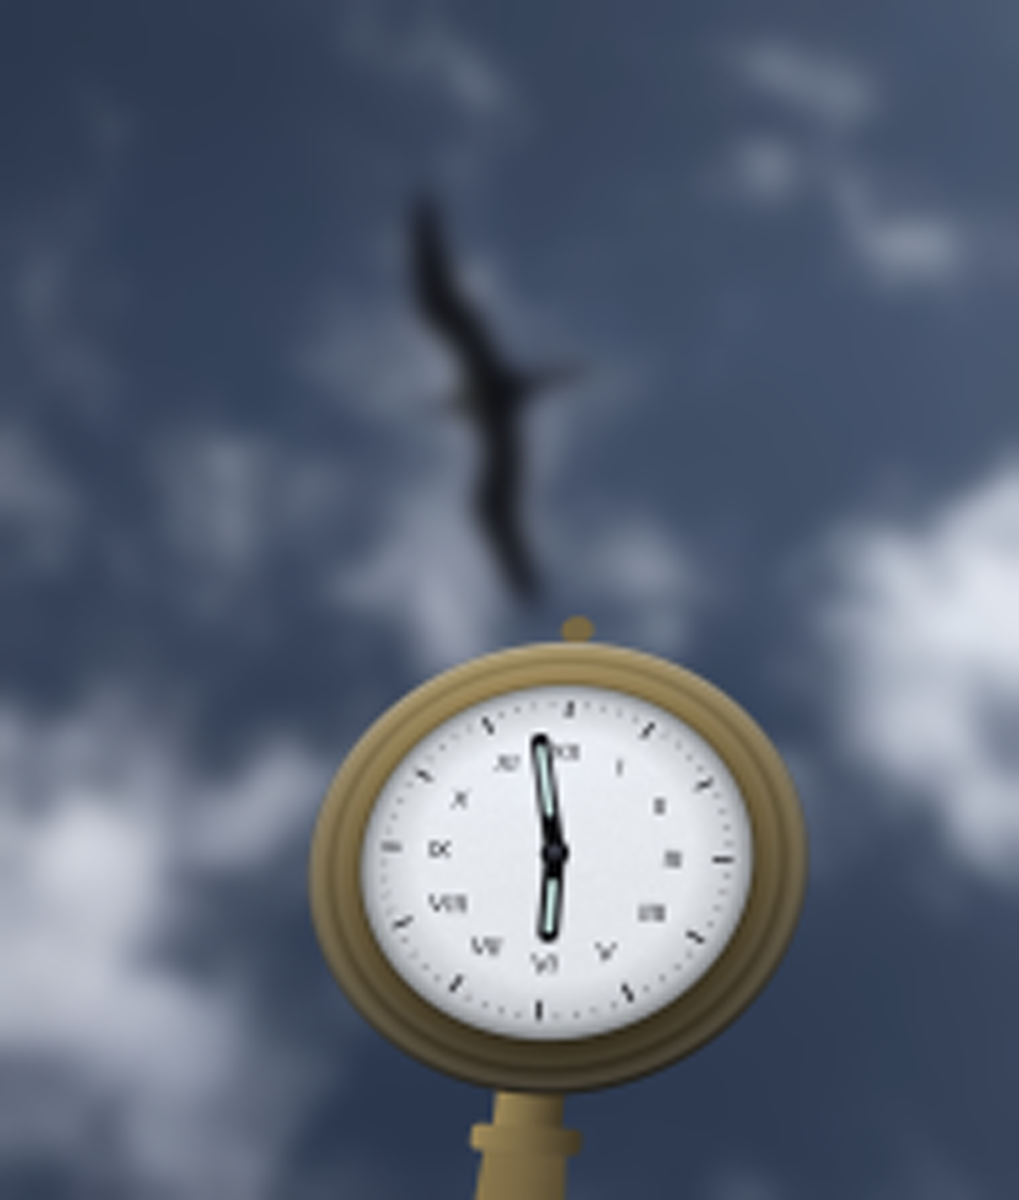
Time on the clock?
5:58
